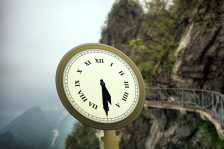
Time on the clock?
5:30
